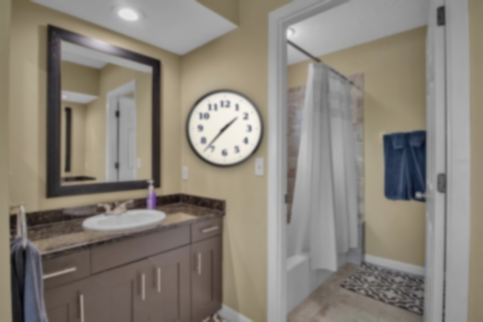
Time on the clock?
1:37
